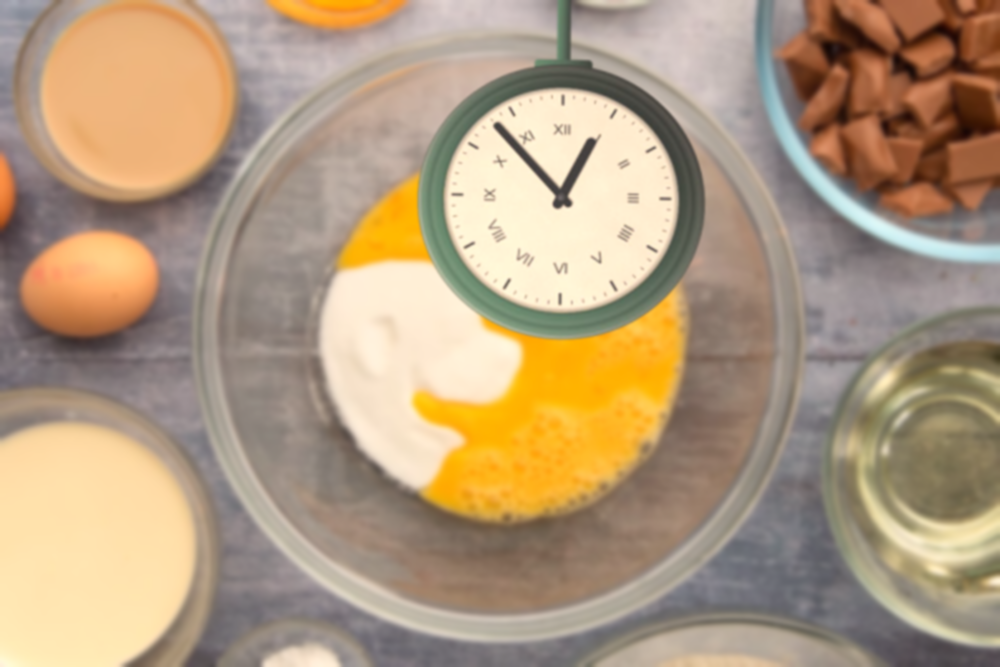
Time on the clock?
12:53
